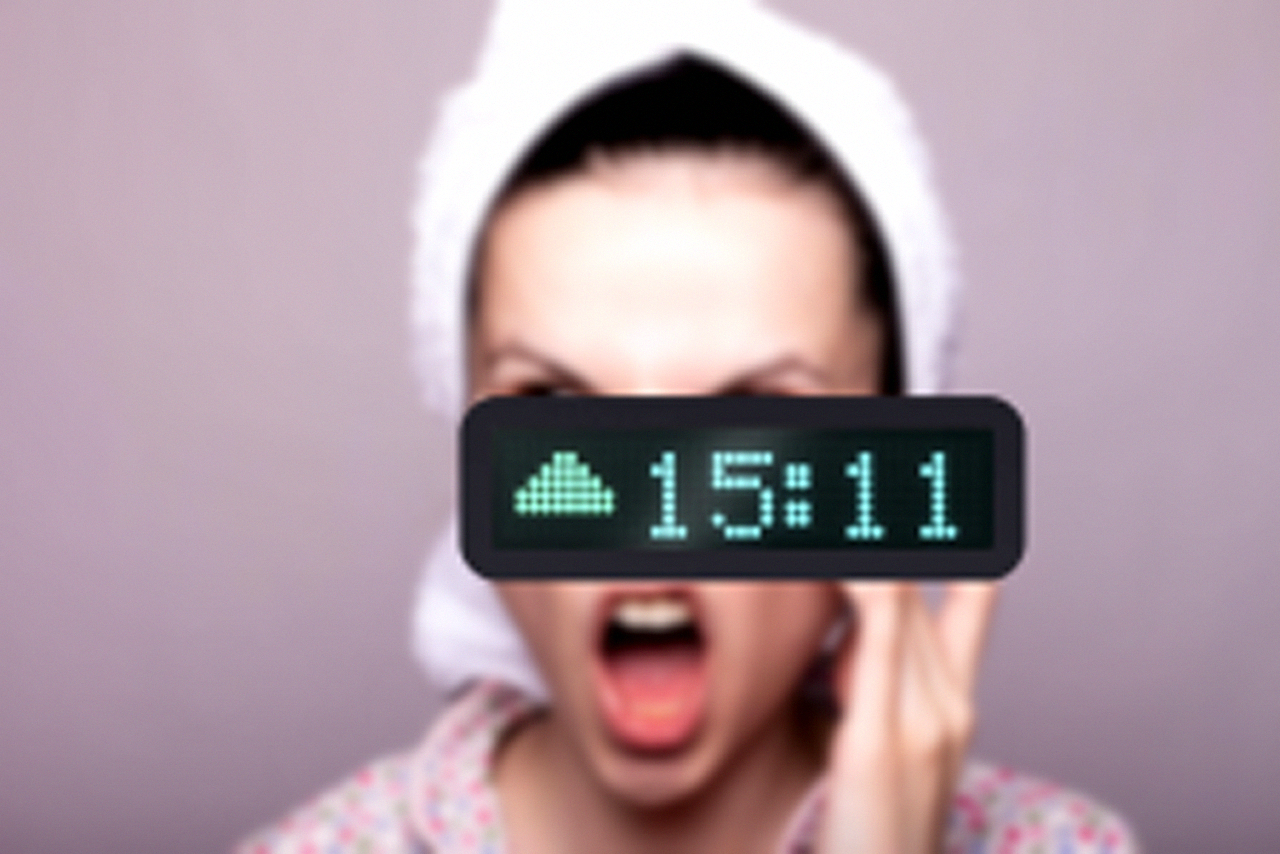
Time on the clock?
15:11
